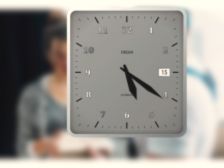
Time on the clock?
5:21
